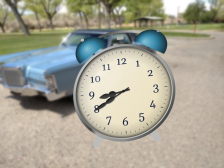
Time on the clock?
8:40
